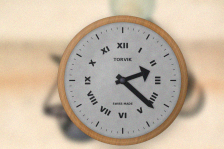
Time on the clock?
2:22
